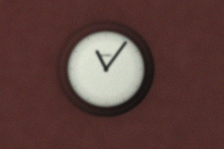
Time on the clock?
11:06
